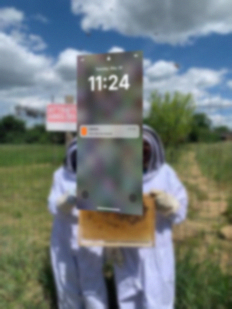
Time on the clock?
11:24
